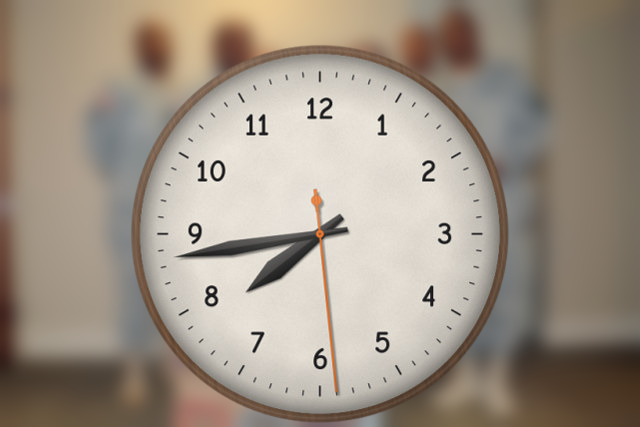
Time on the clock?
7:43:29
